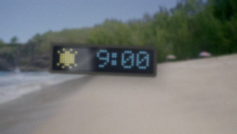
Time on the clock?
9:00
